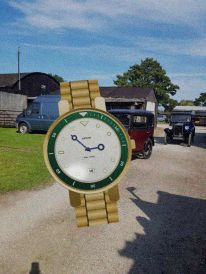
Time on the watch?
2:53
